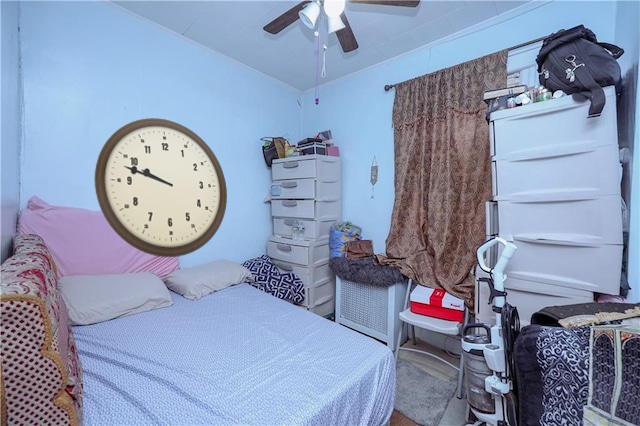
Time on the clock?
9:48
